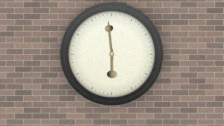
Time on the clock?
5:59
